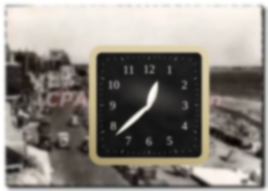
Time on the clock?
12:38
